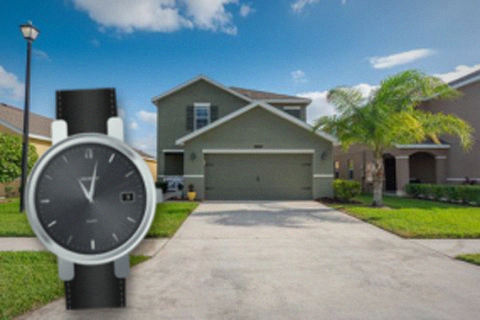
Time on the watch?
11:02
